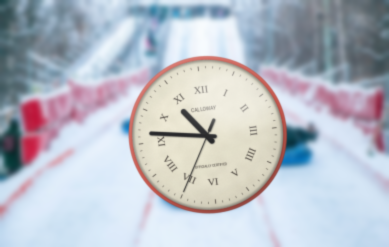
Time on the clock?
10:46:35
